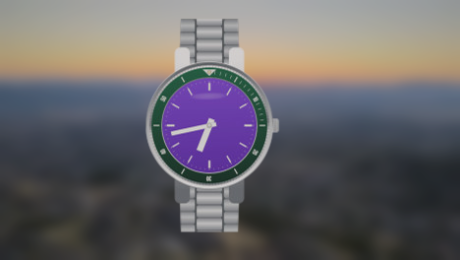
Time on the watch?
6:43
